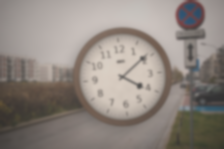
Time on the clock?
4:09
